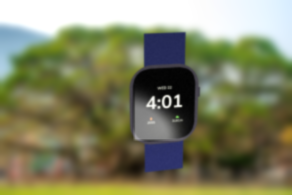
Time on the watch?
4:01
